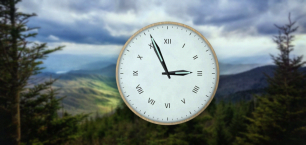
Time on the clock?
2:56
